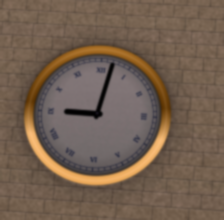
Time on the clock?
9:02
